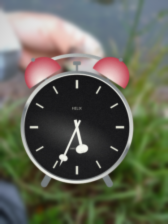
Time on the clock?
5:34
